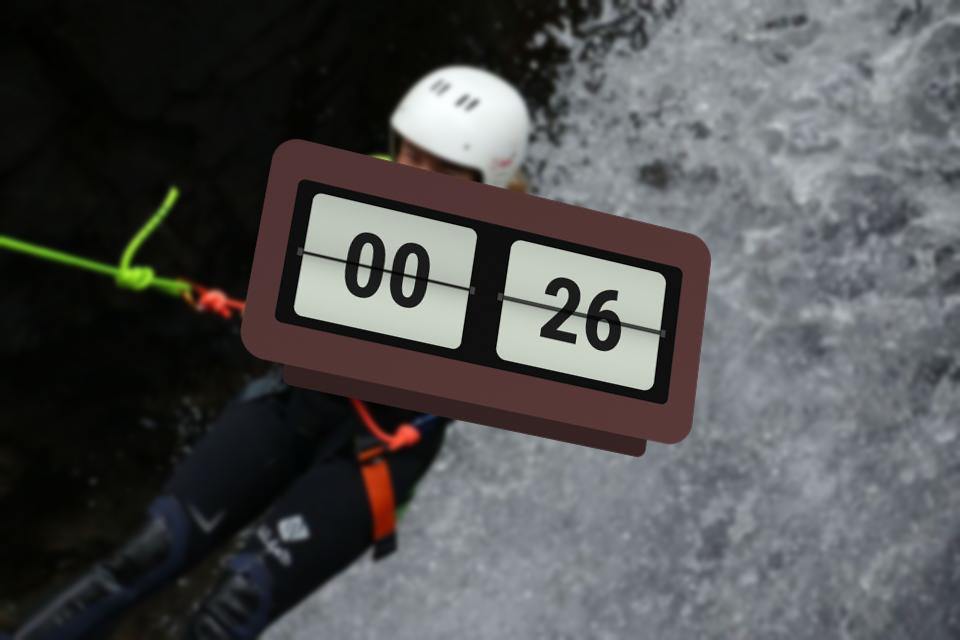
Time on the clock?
0:26
